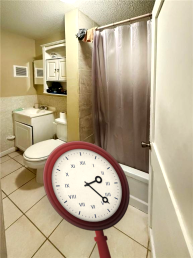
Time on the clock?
2:23
